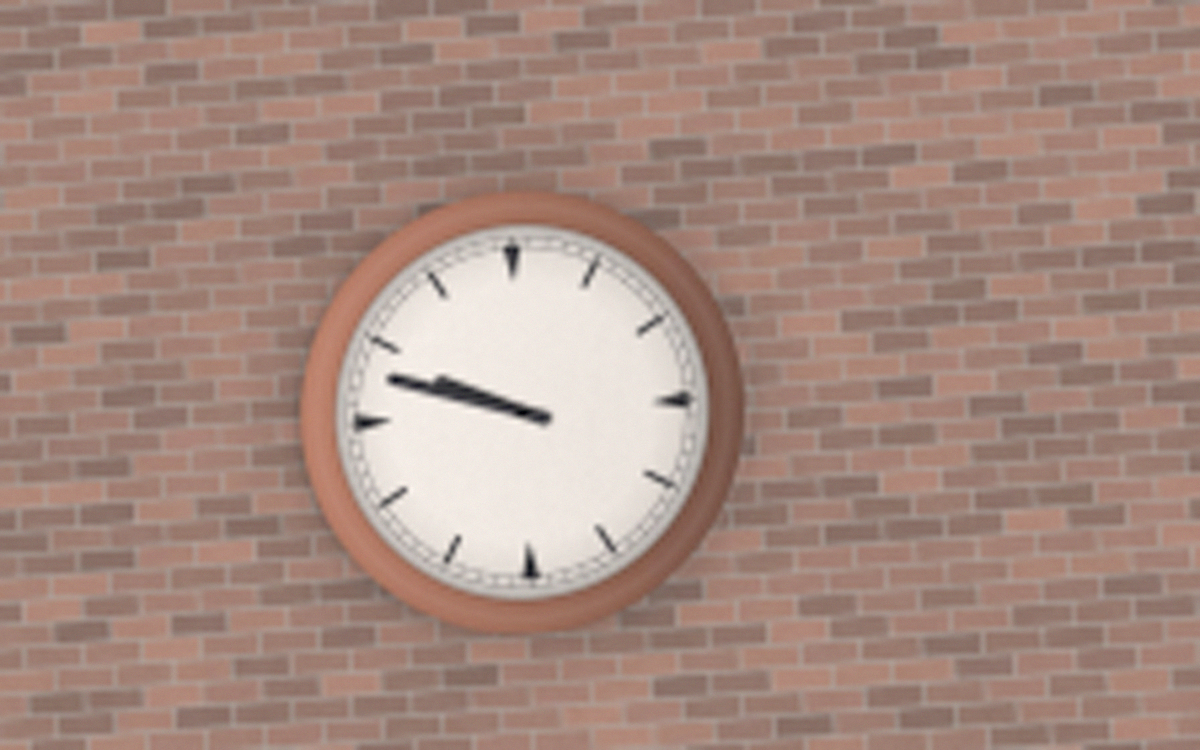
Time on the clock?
9:48
